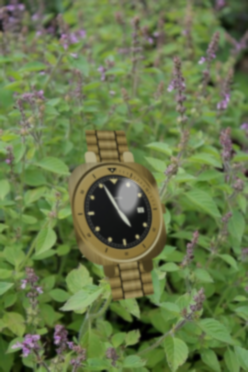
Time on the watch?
4:56
